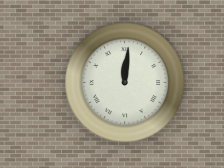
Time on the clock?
12:01
